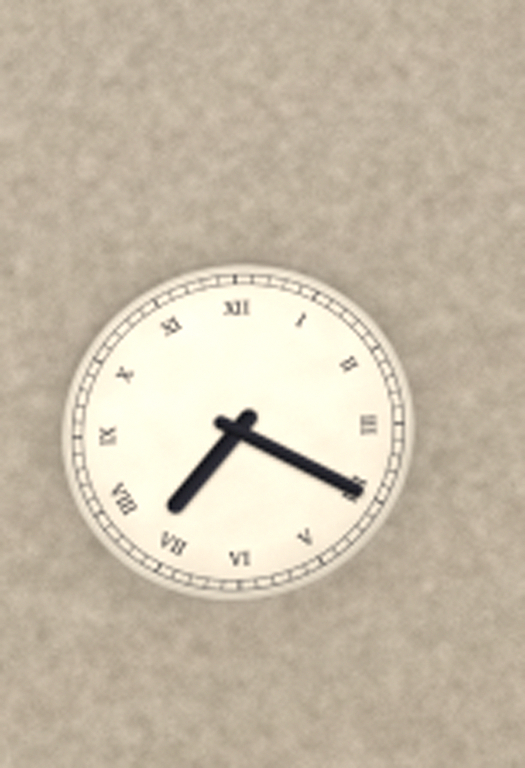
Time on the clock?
7:20
